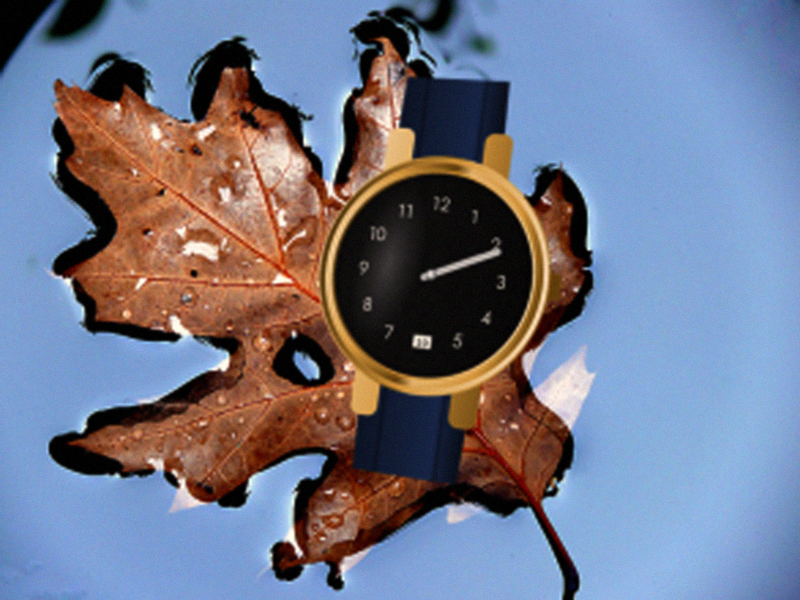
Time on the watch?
2:11
